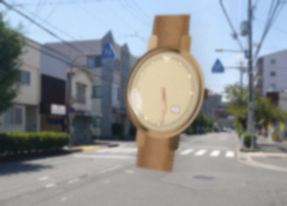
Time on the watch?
5:29
